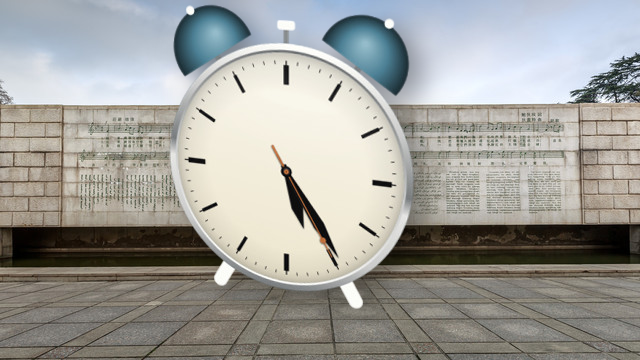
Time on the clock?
5:24:25
